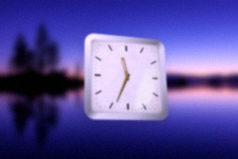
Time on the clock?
11:34
